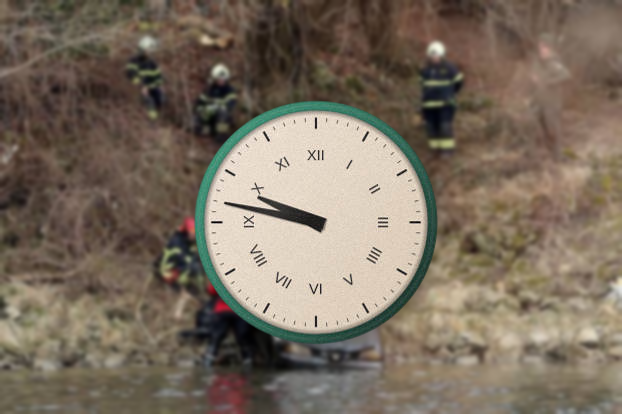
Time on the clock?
9:47
